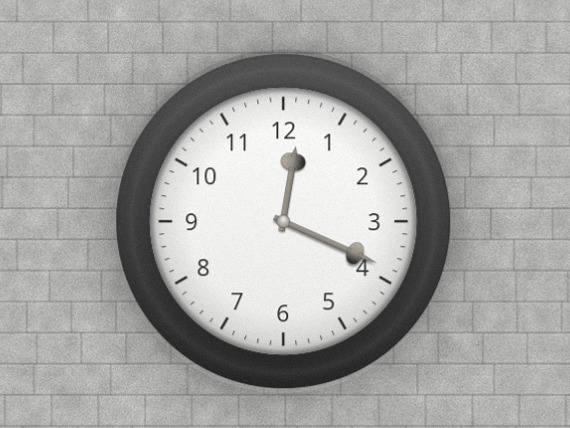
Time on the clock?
12:19
